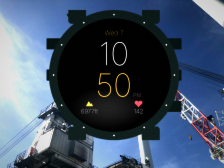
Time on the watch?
10:50
